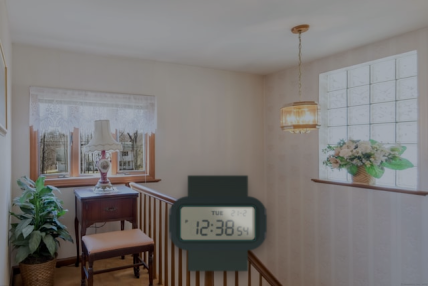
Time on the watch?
12:38:54
